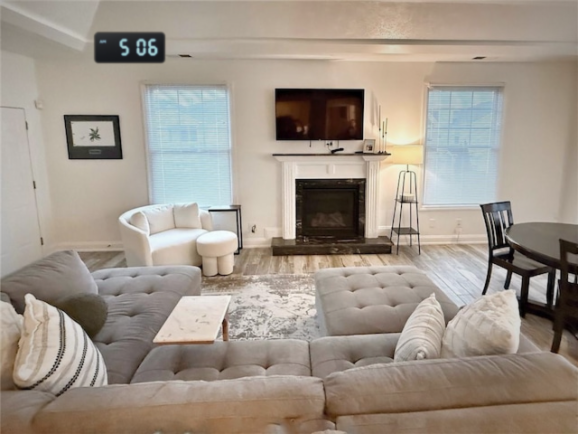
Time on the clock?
5:06
